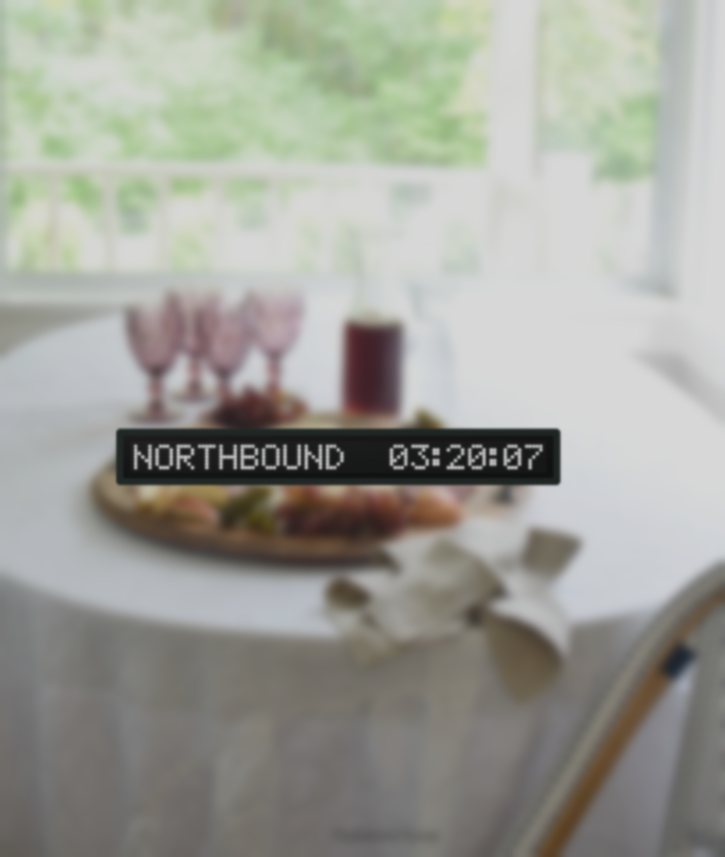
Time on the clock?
3:20:07
